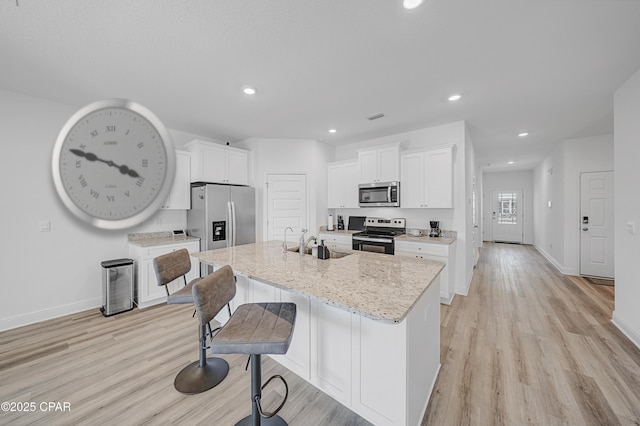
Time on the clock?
3:48
